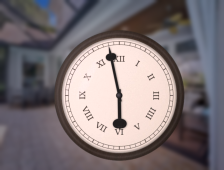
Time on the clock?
5:58
